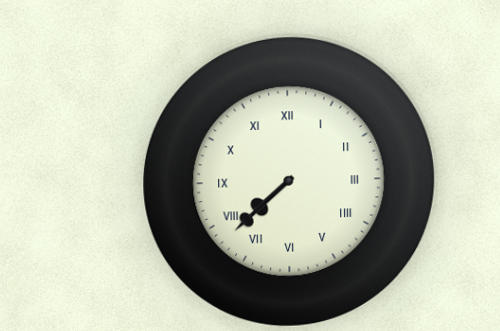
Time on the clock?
7:38
